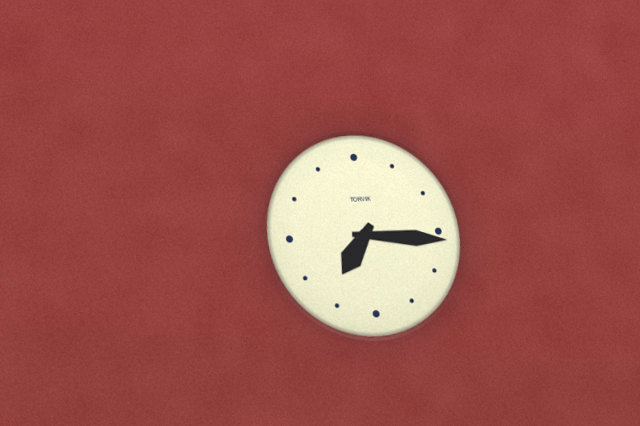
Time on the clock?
7:16
